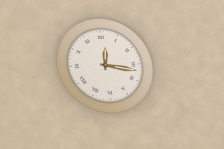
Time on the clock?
12:17
